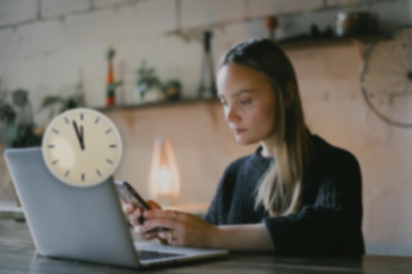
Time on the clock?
11:57
